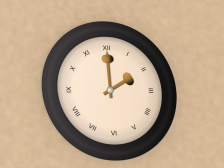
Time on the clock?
2:00
